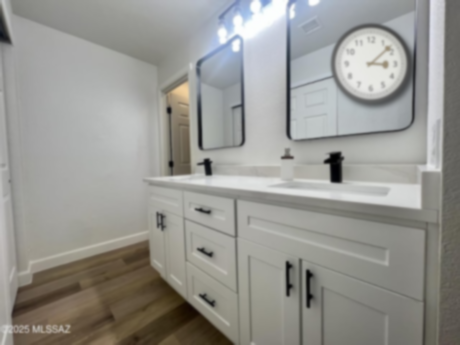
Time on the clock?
3:08
